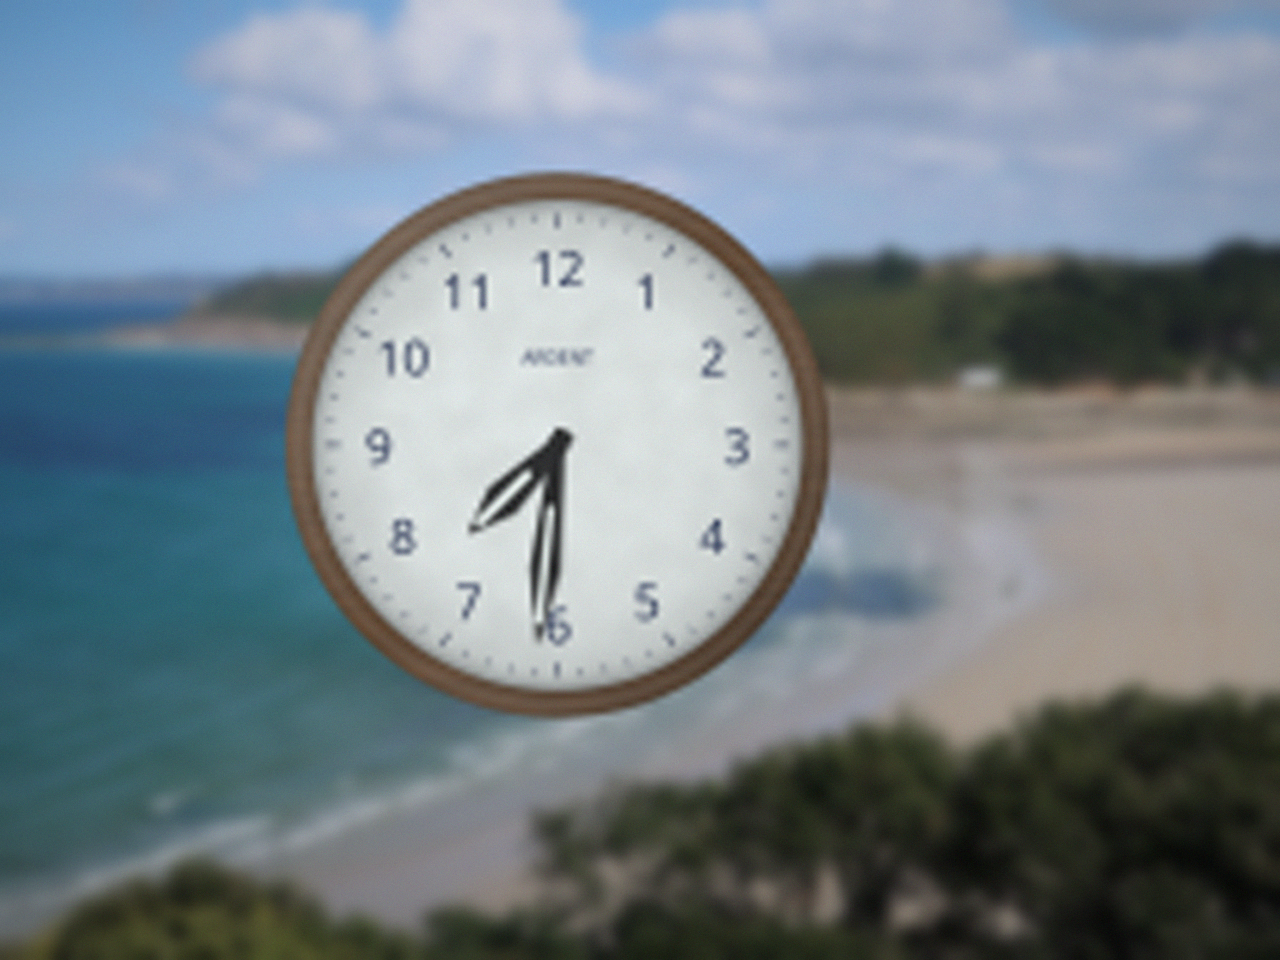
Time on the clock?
7:31
